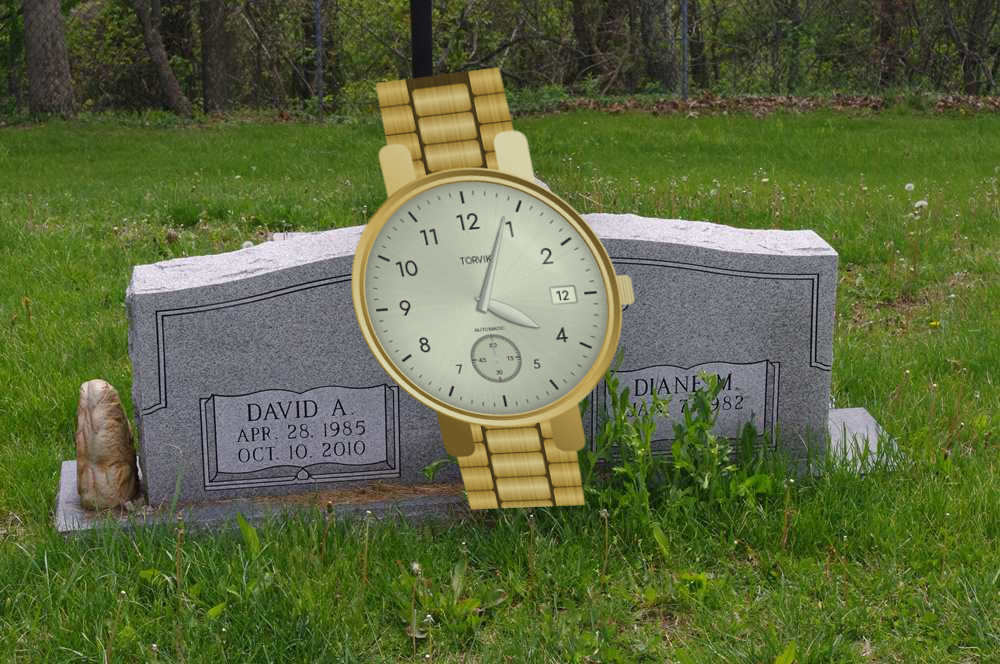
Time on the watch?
4:04
